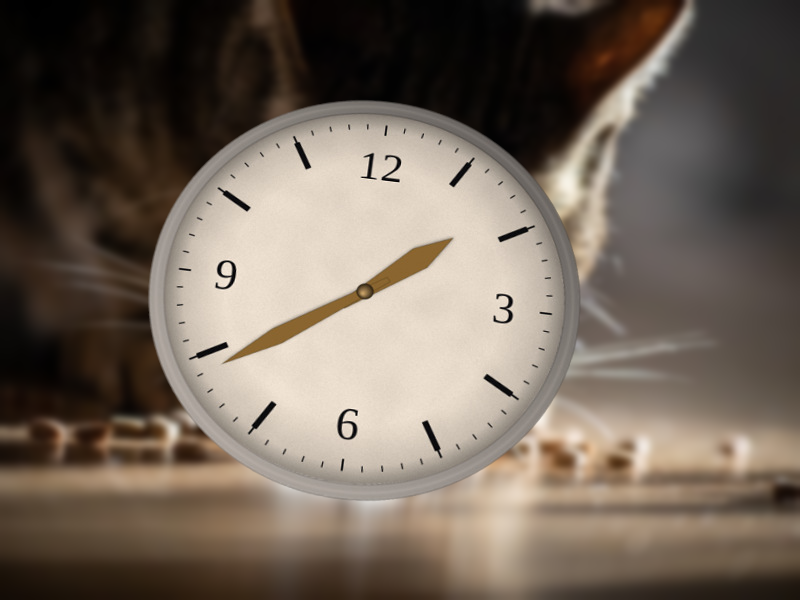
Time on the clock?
1:39
